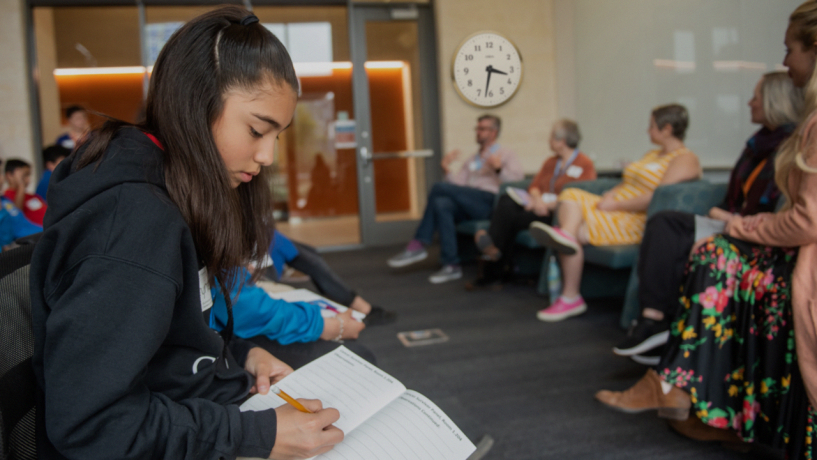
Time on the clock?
3:32
